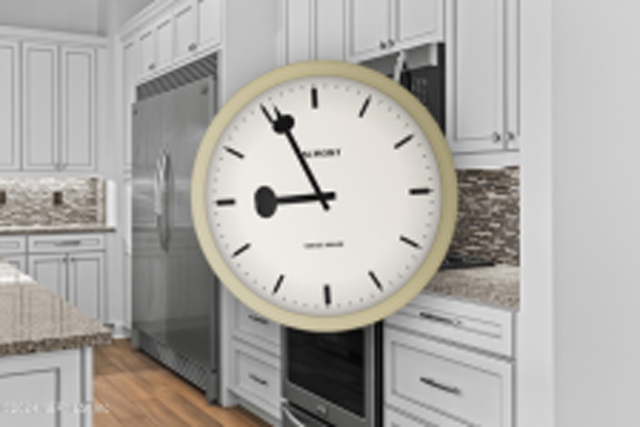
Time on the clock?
8:56
